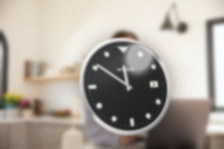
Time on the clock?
11:51
